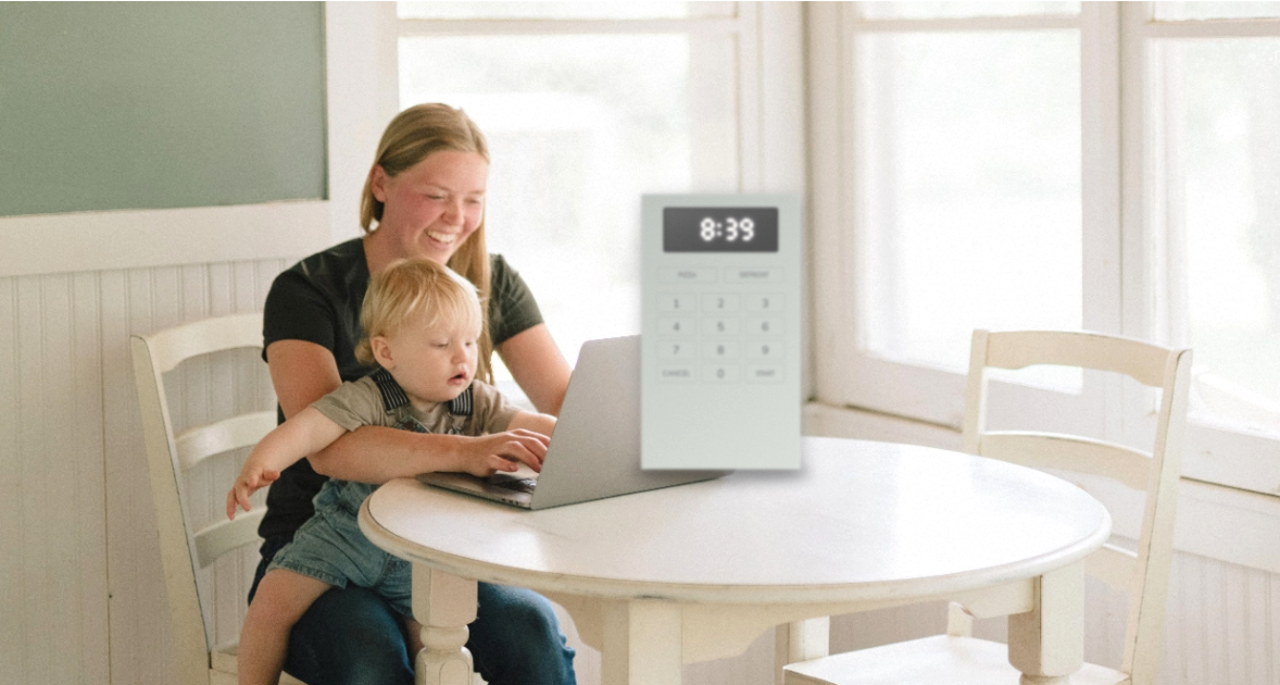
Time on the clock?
8:39
